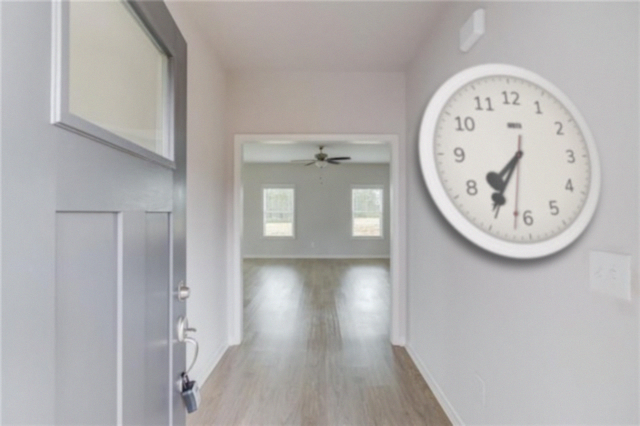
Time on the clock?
7:35:32
